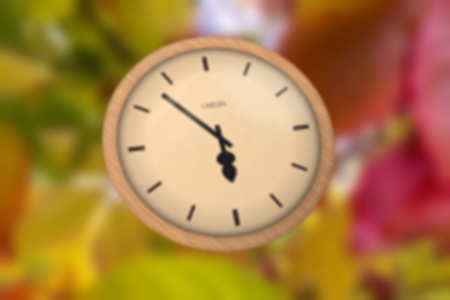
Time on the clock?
5:53
